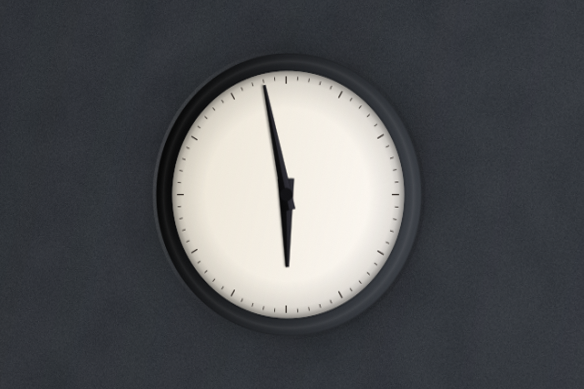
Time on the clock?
5:58
